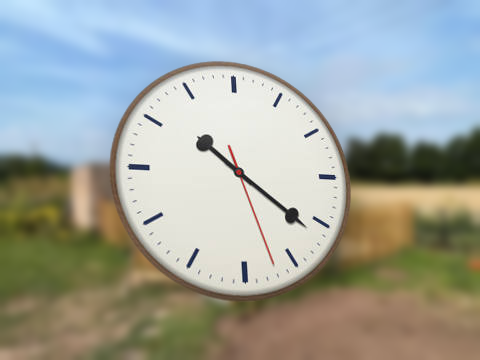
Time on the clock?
10:21:27
